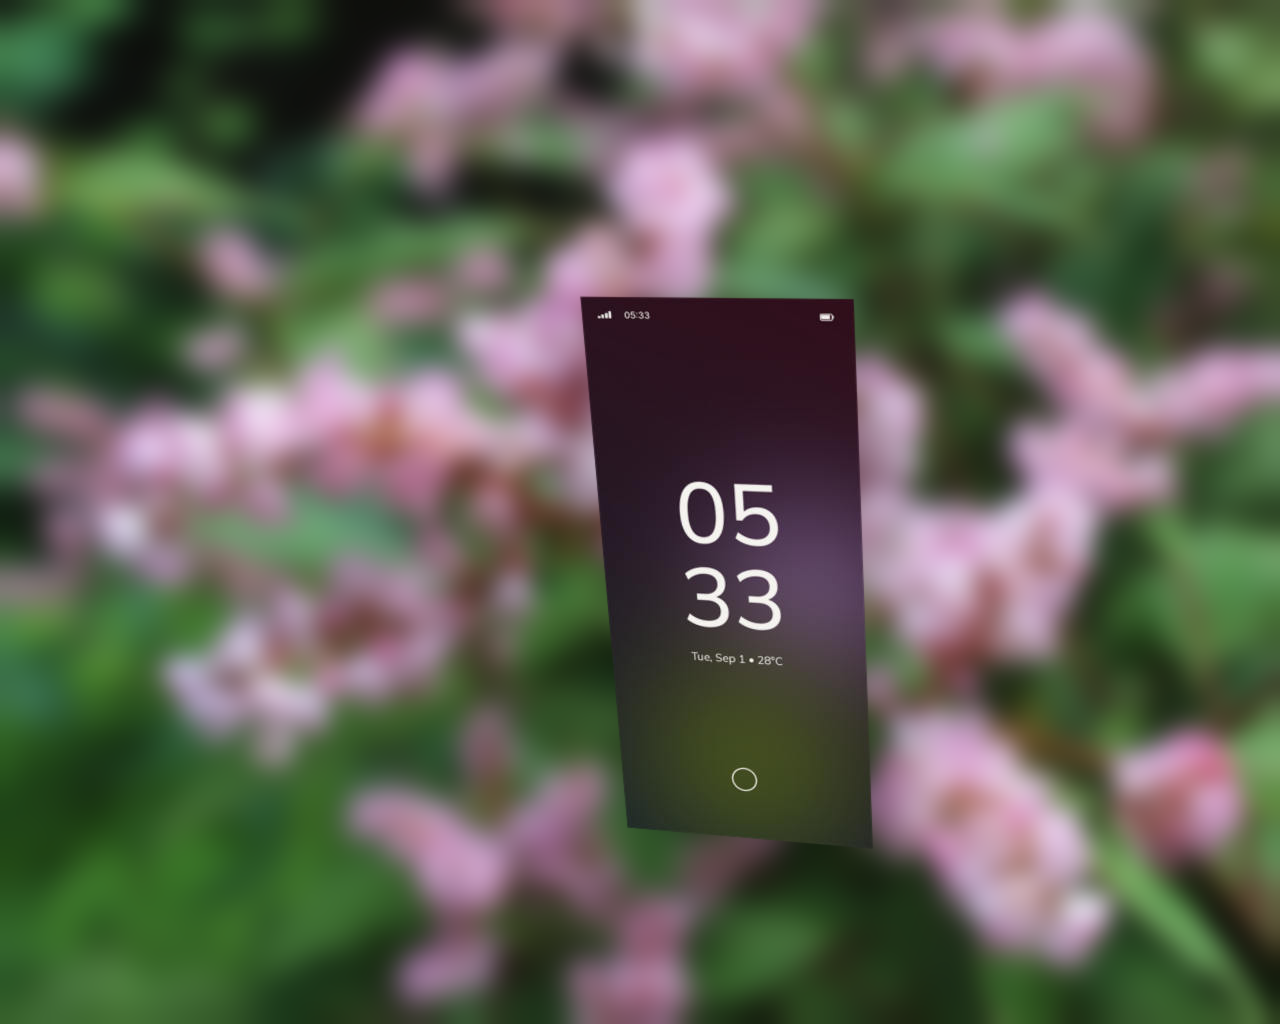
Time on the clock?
5:33
